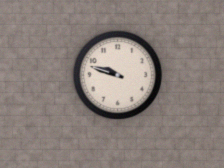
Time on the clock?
9:48
